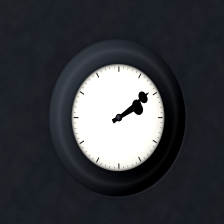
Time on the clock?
2:09
